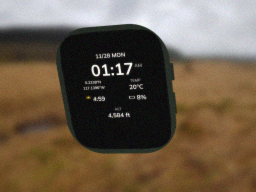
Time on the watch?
1:17
